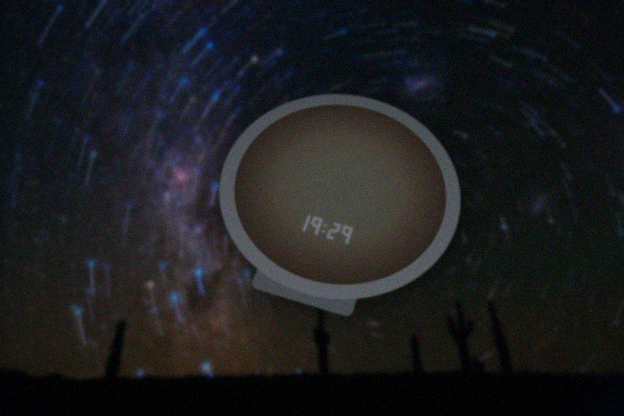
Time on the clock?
19:29
